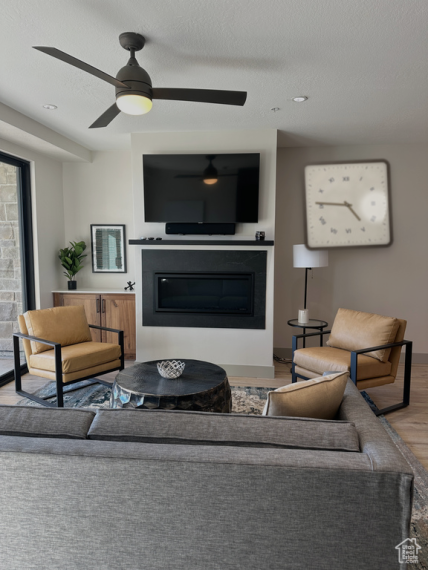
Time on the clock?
4:46
